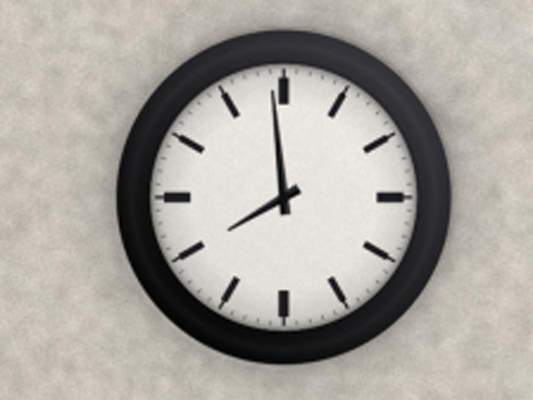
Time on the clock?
7:59
